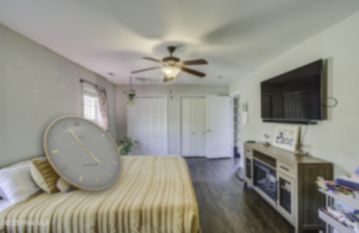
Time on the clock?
4:56
